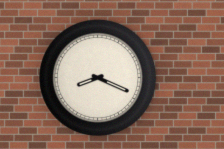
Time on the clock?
8:19
